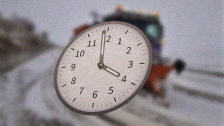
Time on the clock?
3:59
